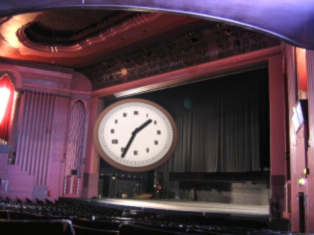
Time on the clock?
1:34
